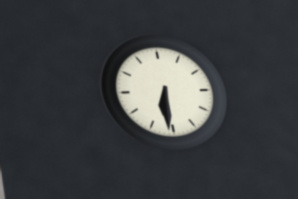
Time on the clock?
6:31
